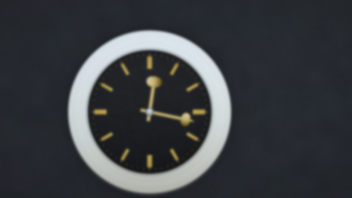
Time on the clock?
12:17
